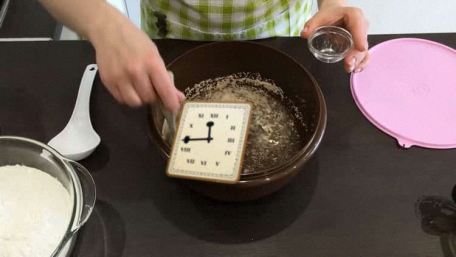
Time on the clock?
11:44
